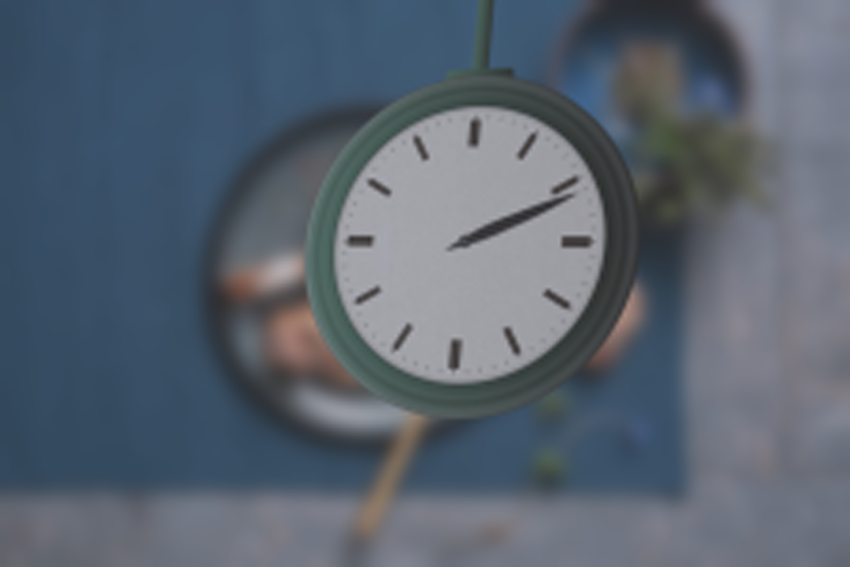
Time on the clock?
2:11
